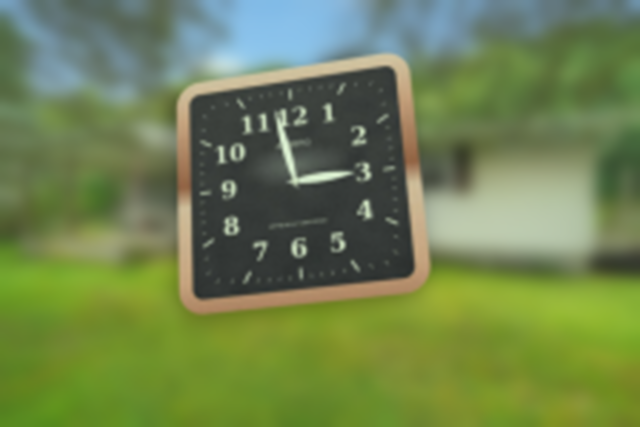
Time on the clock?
2:58
